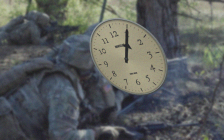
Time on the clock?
1:05
